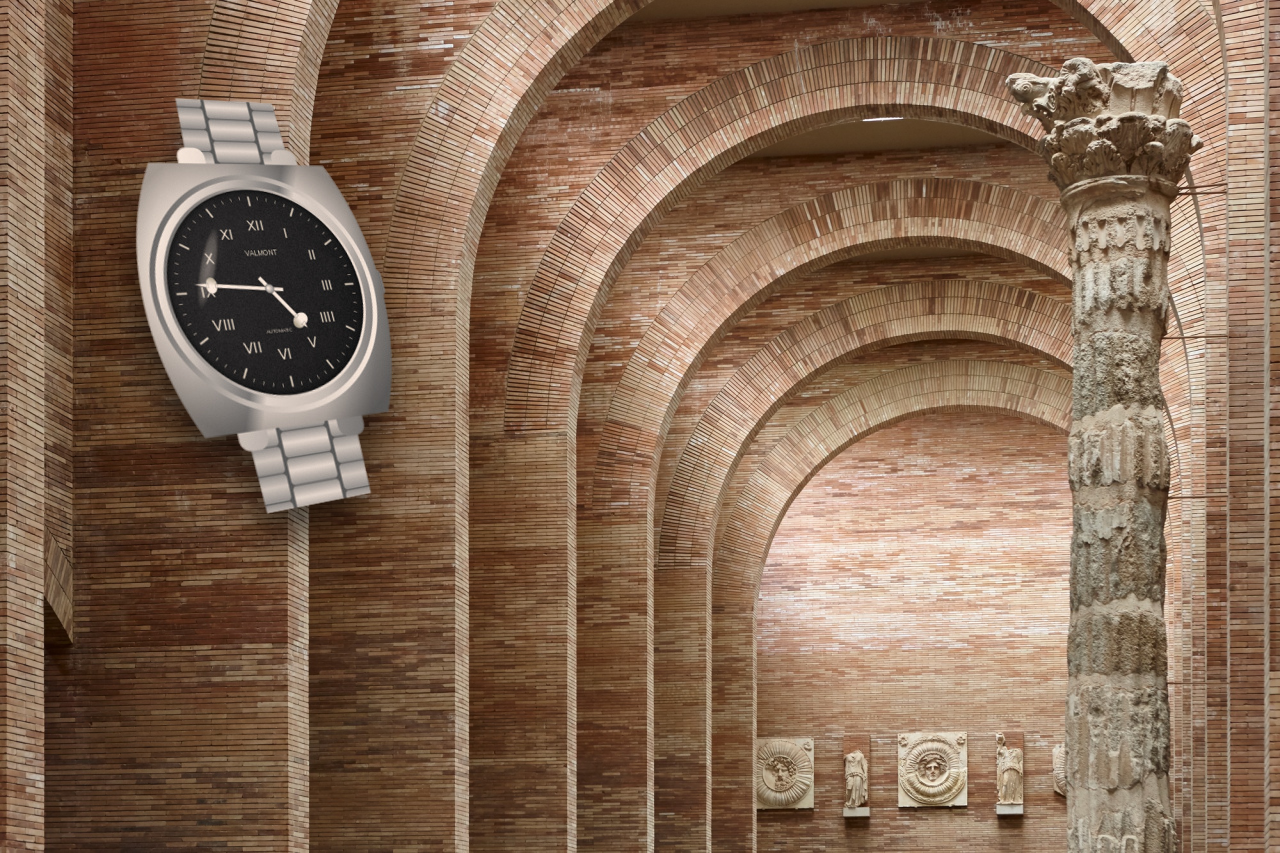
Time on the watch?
4:46
